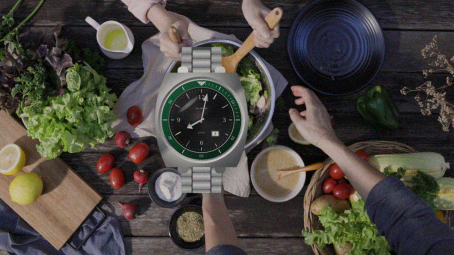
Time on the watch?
8:02
